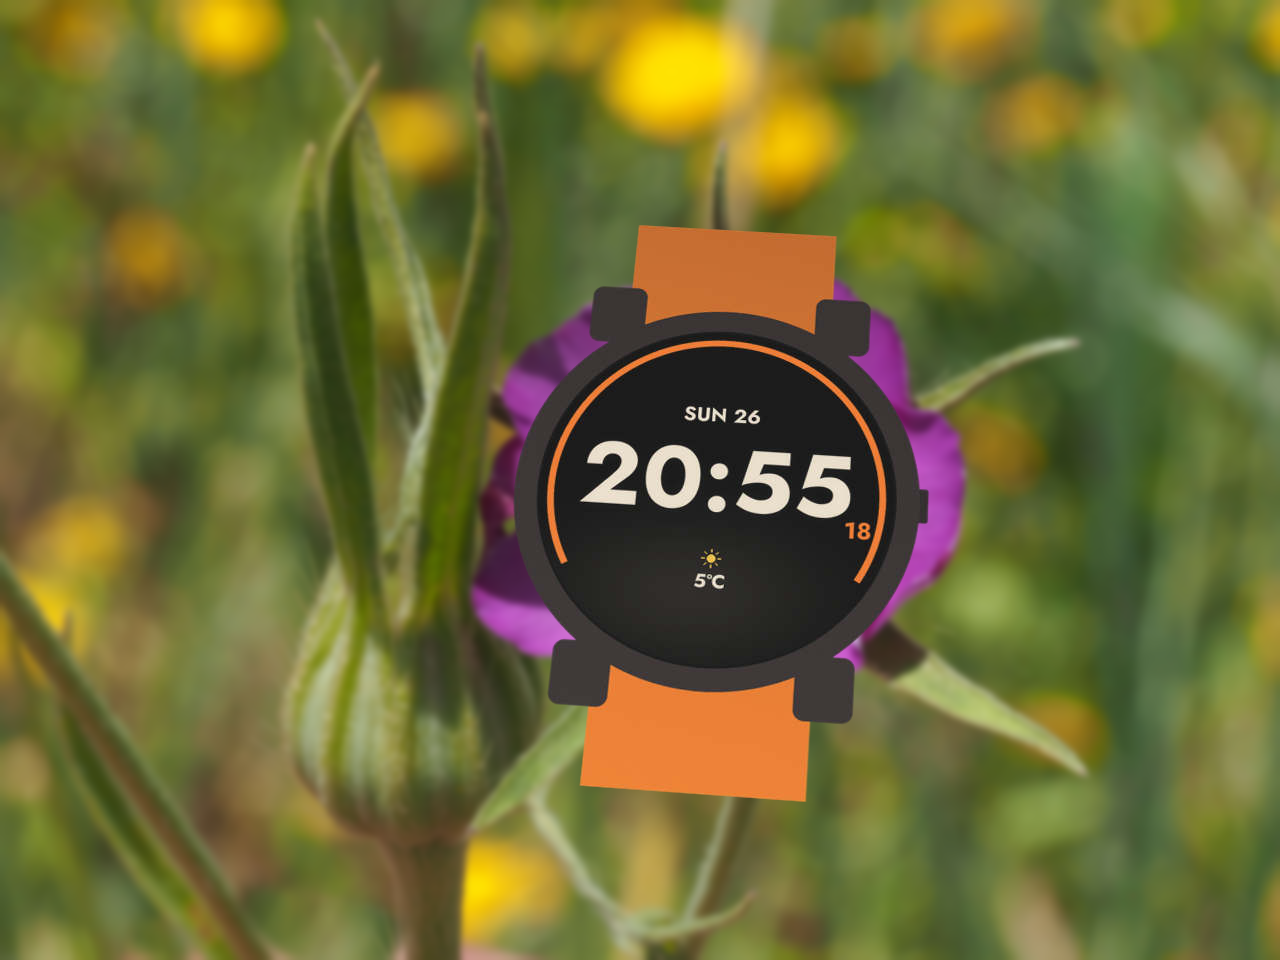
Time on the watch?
20:55:18
